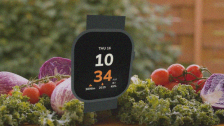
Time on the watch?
10:34
